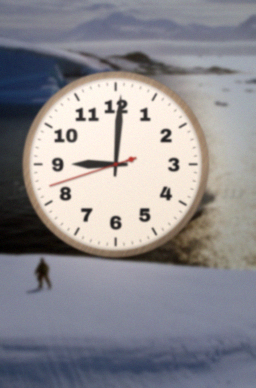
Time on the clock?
9:00:42
